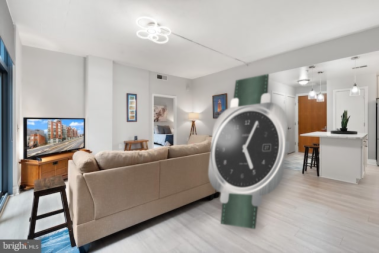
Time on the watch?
5:04
